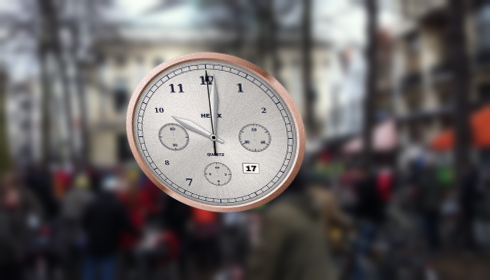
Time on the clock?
10:01
